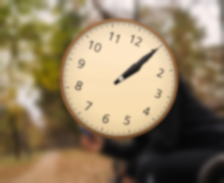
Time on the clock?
1:05
